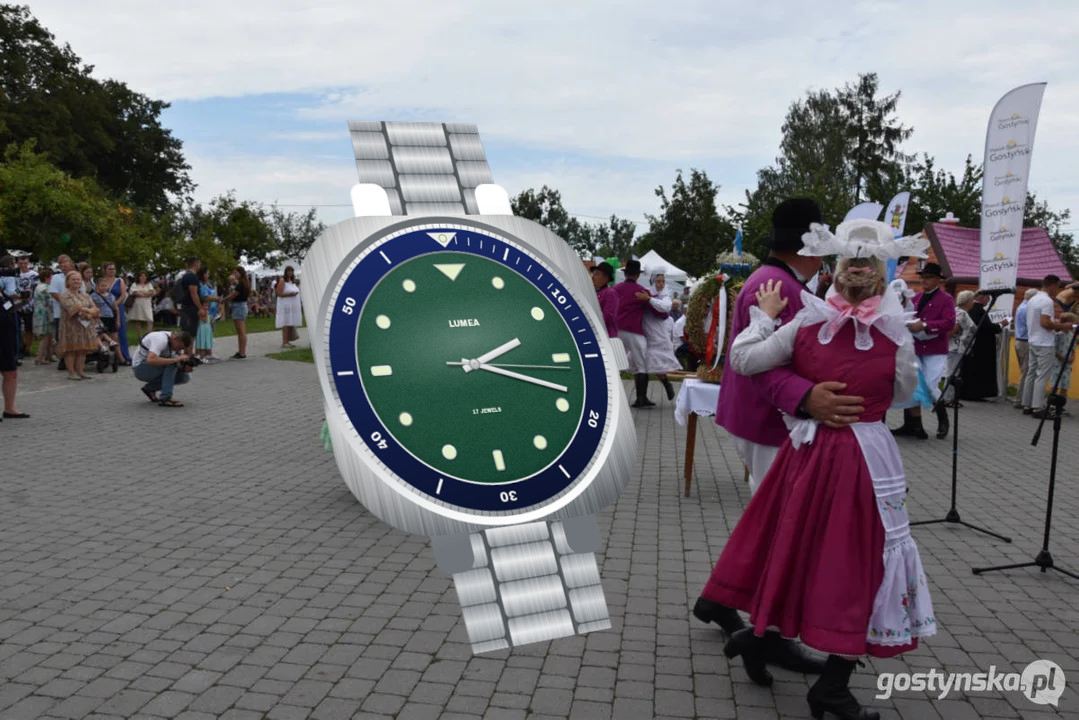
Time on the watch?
2:18:16
